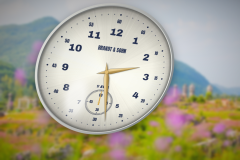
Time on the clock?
2:28
